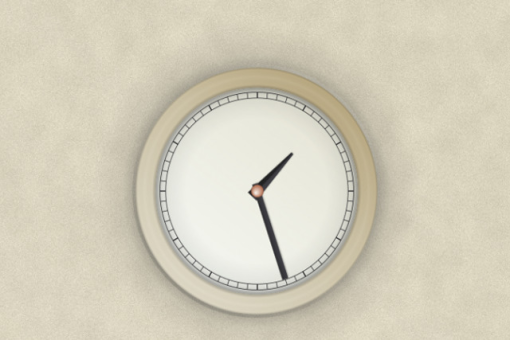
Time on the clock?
1:27
